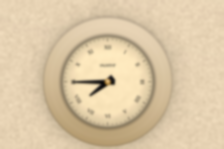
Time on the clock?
7:45
